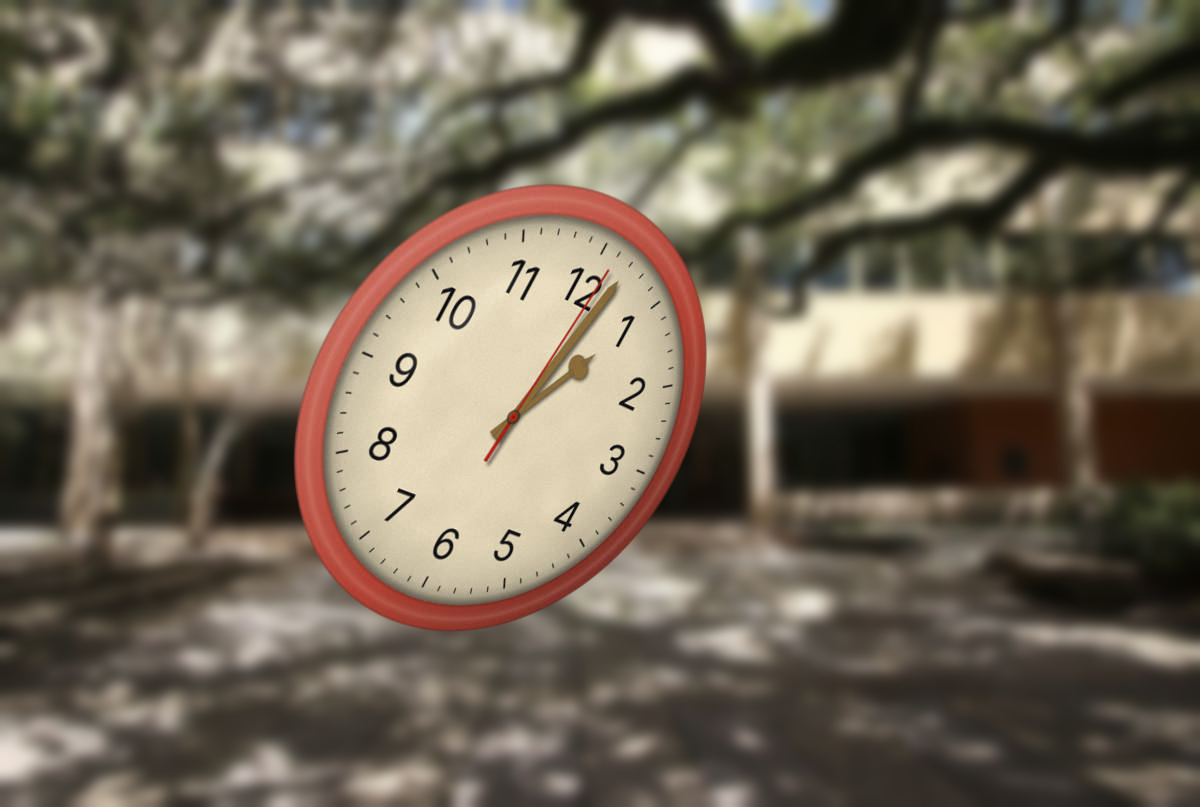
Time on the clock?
1:02:01
